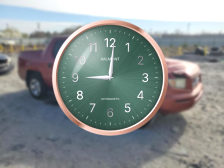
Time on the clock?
9:01
